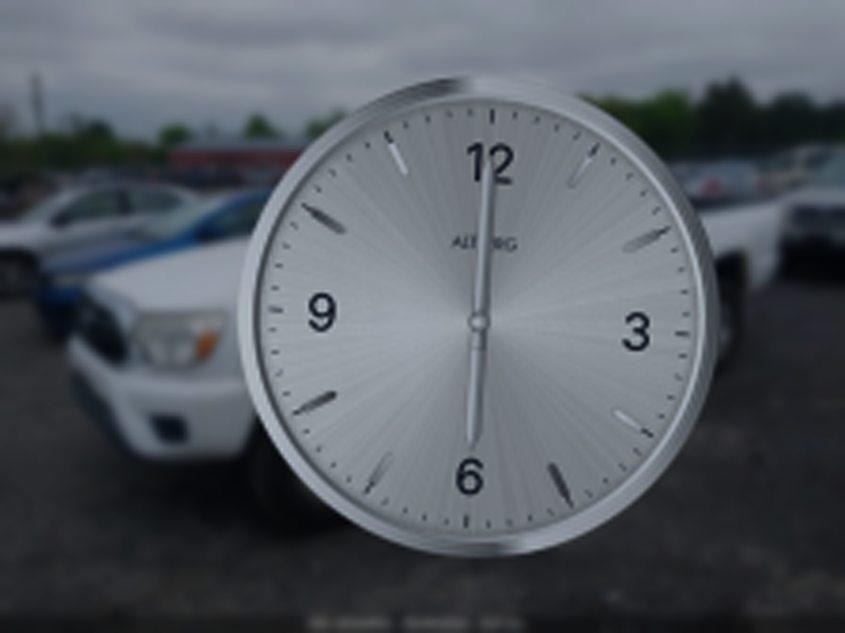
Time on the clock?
6:00
